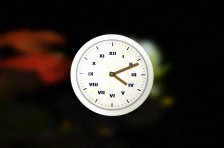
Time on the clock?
4:11
